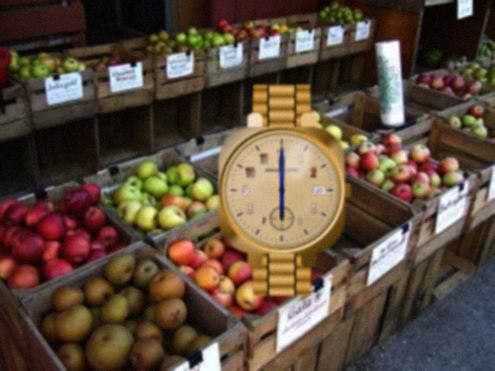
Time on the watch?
6:00
